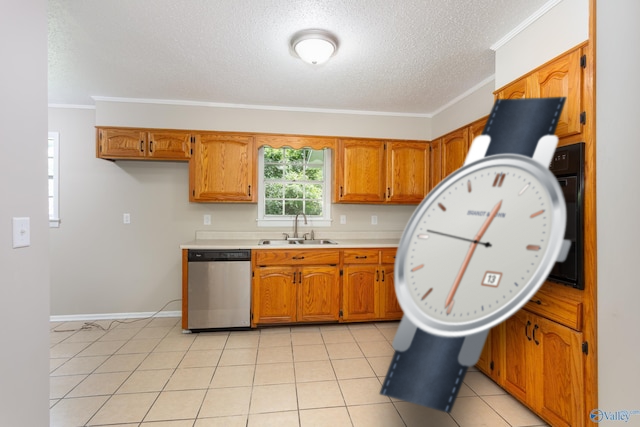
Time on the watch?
12:30:46
